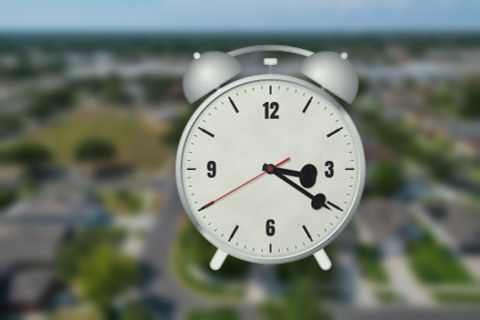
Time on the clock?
3:20:40
